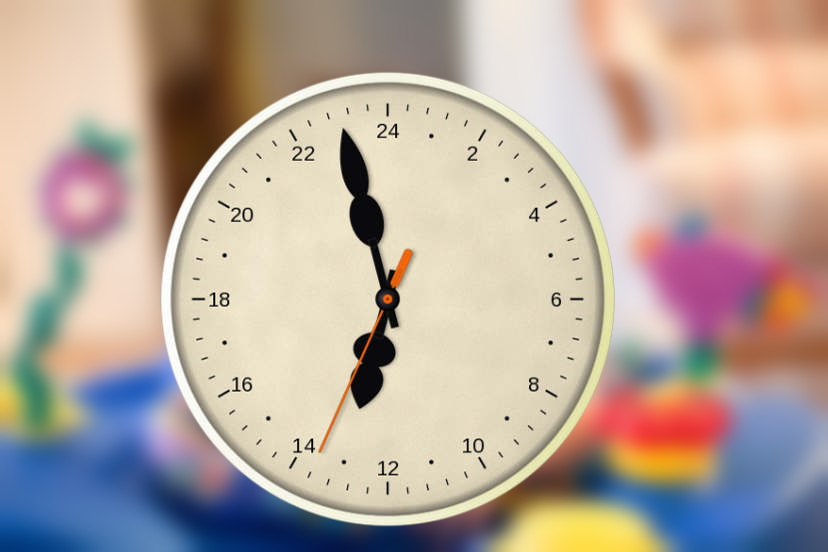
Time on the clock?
12:57:34
